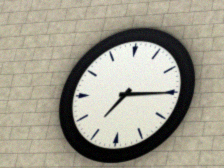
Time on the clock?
7:15
